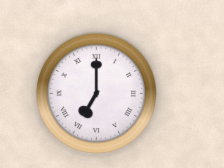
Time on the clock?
7:00
